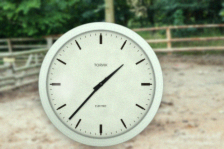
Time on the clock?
1:37
